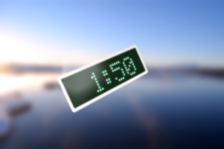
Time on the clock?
1:50
